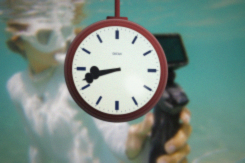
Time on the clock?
8:42
